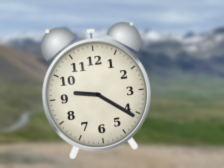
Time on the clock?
9:21
